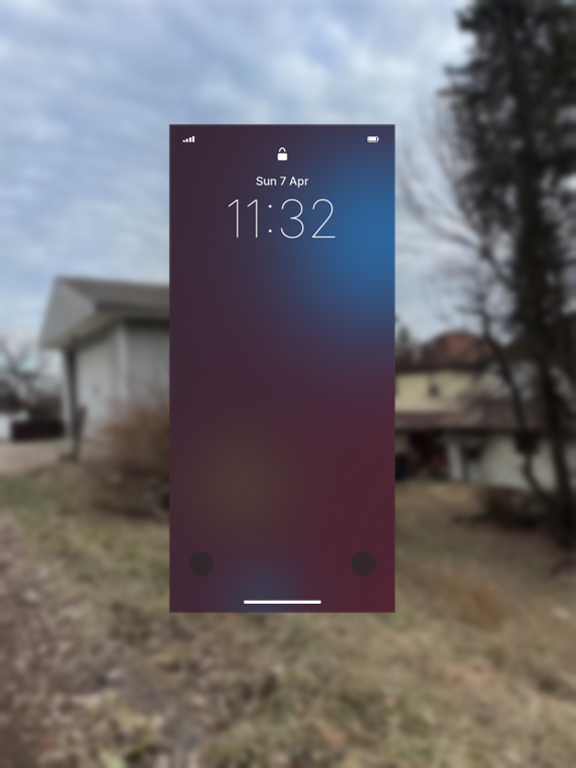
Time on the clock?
11:32
